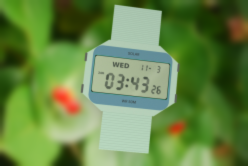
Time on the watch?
3:43
